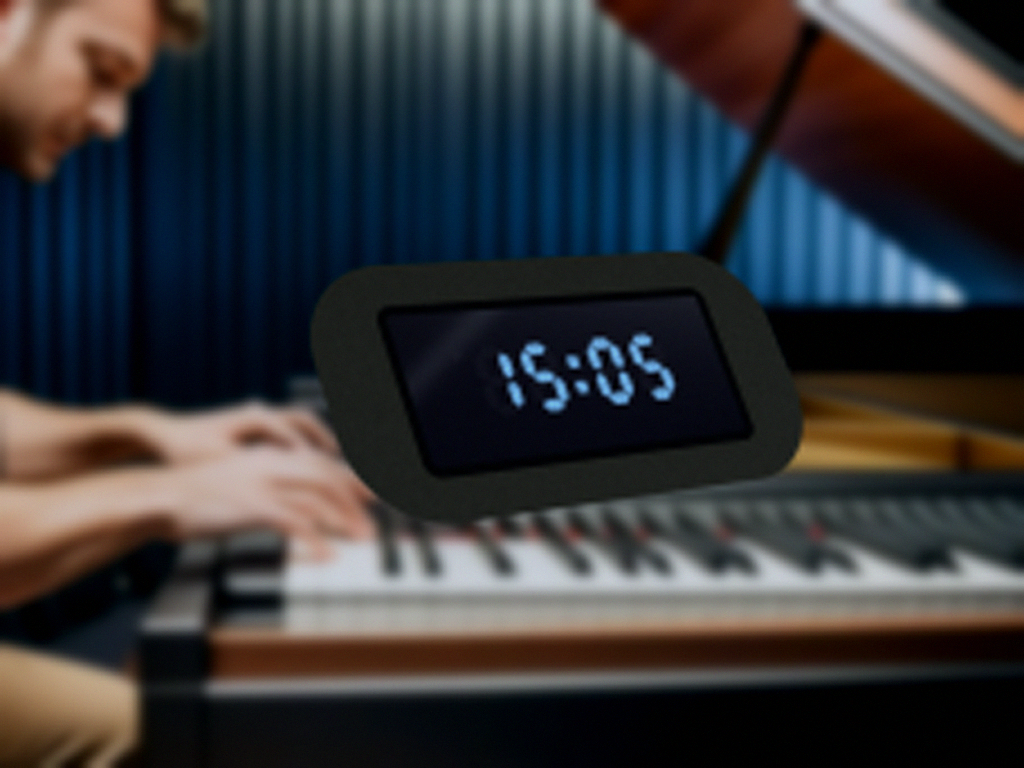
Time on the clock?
15:05
